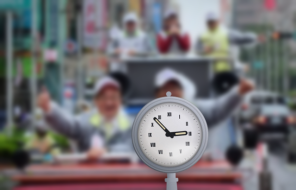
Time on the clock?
2:53
